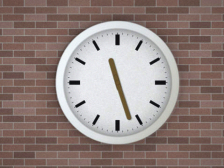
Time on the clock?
11:27
